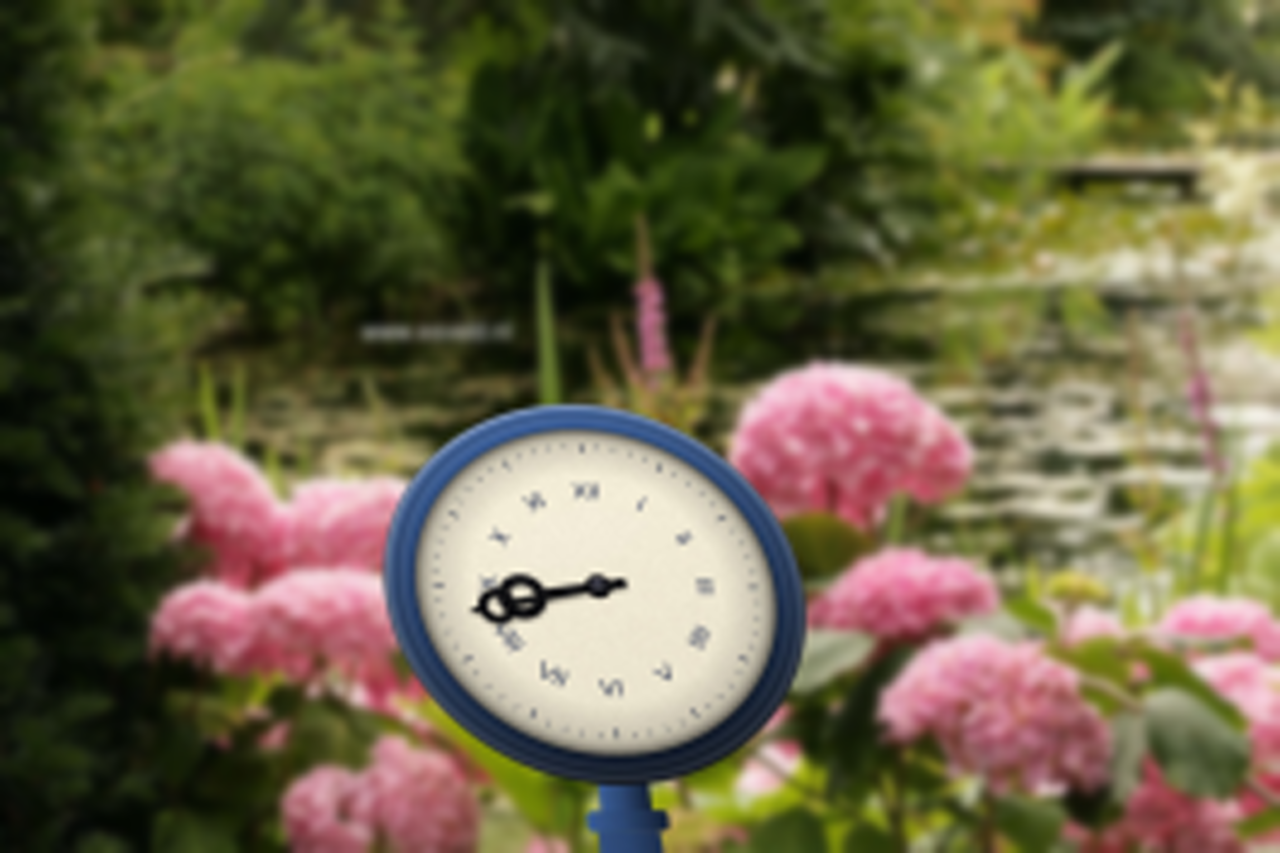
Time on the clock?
8:43
